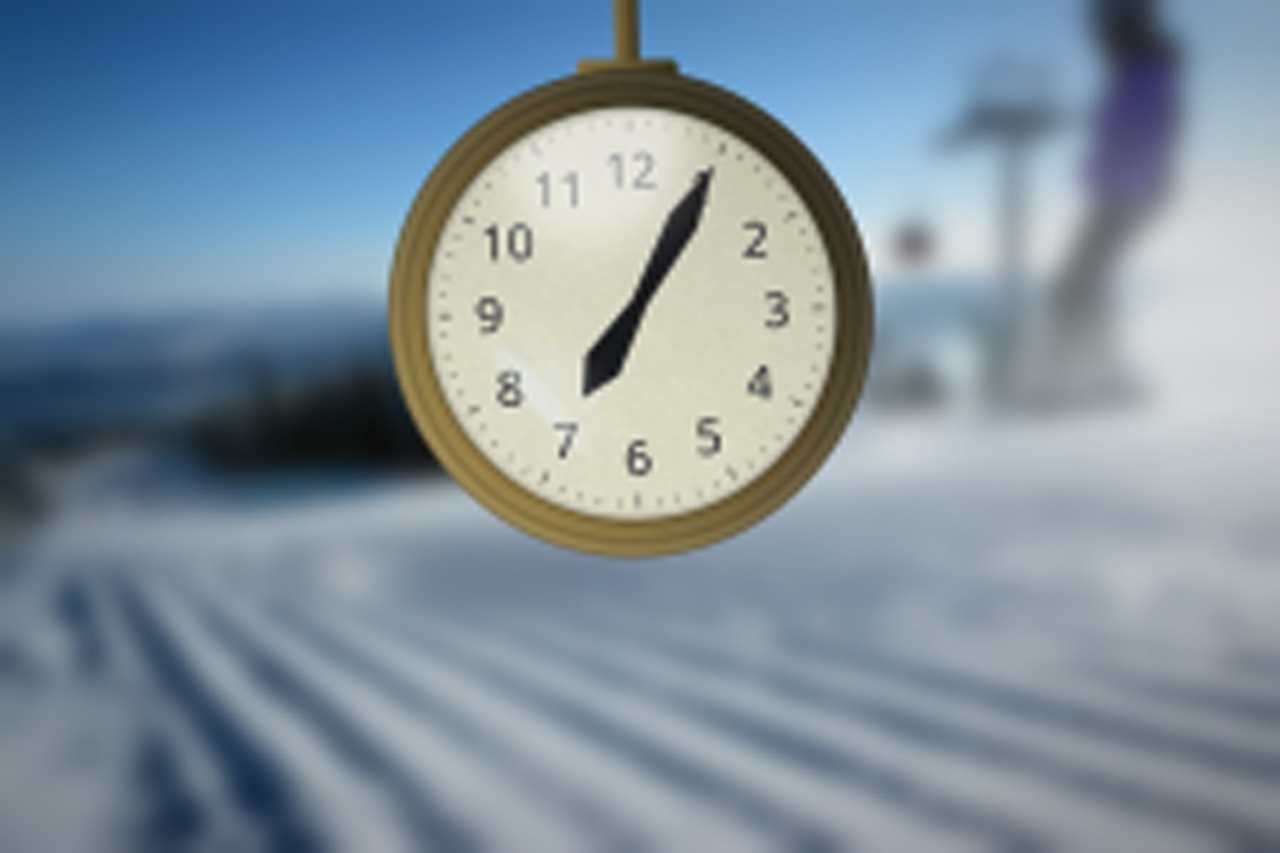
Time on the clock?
7:05
